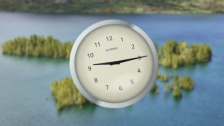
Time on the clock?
9:15
